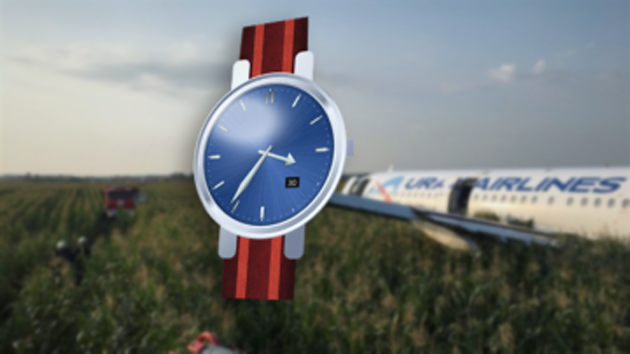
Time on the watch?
3:36
